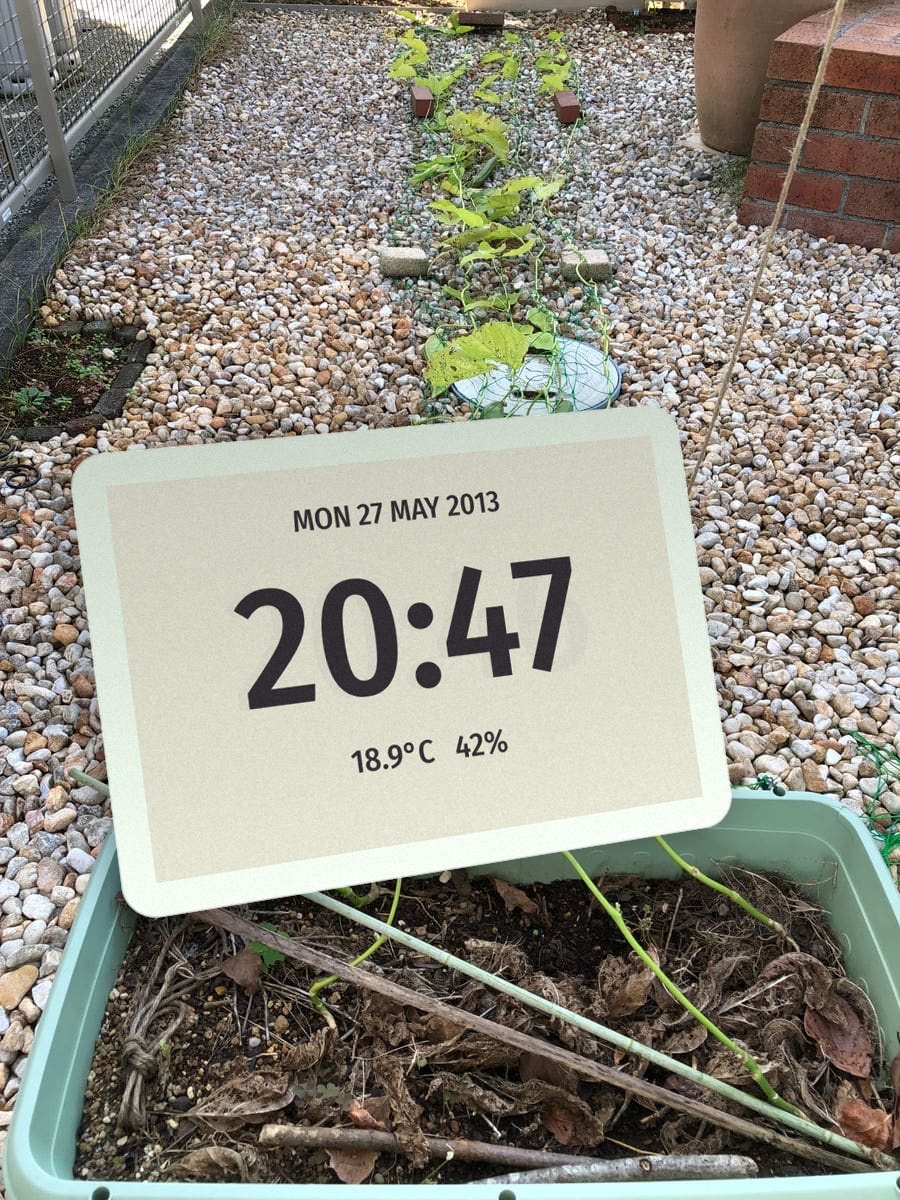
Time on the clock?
20:47
